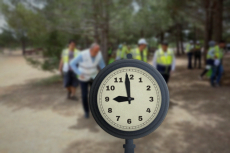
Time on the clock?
8:59
